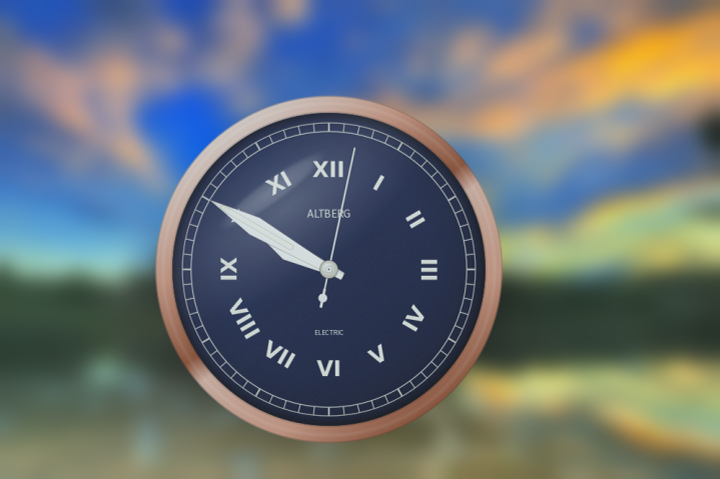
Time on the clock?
9:50:02
